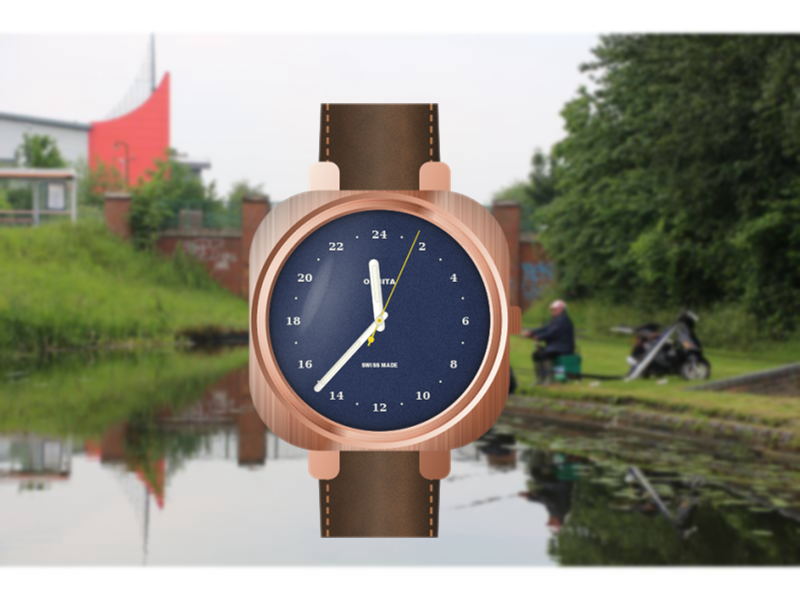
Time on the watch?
23:37:04
